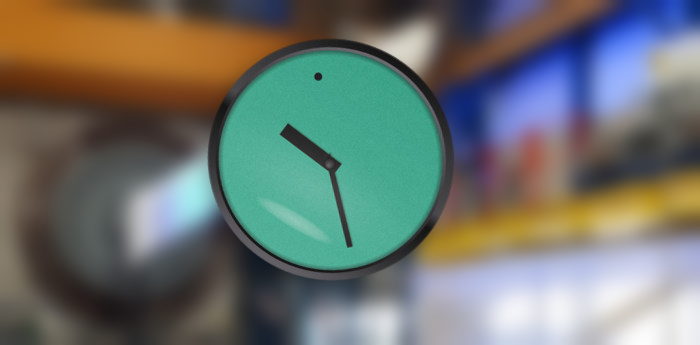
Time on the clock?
10:29
